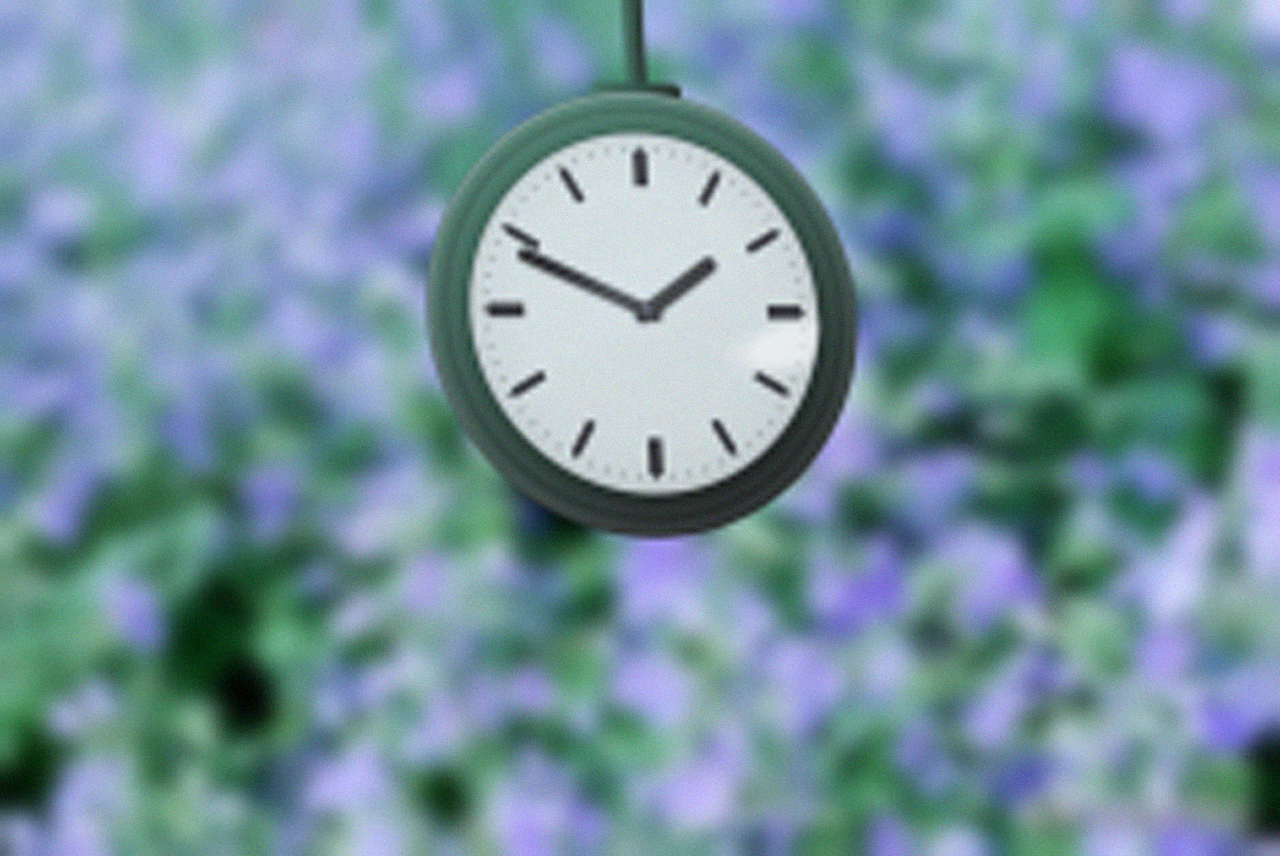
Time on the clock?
1:49
